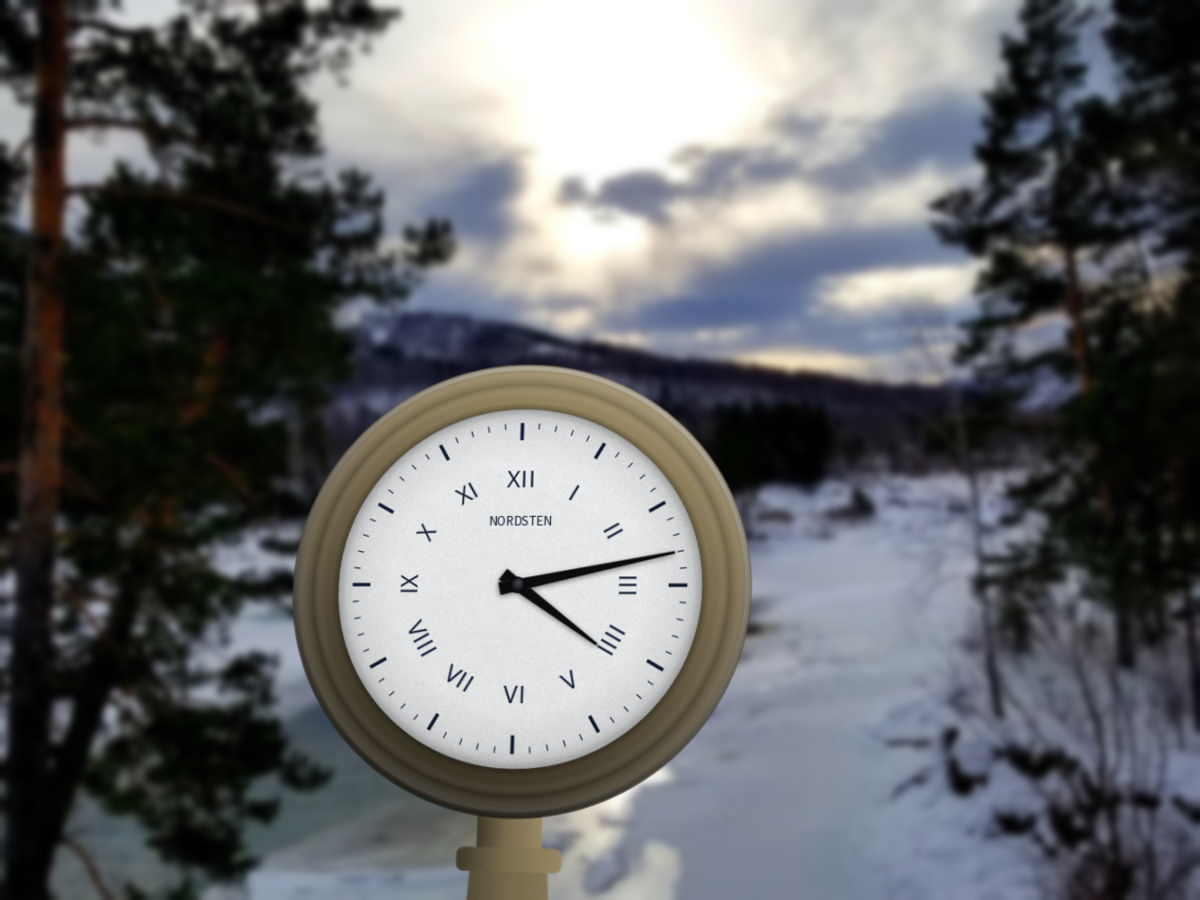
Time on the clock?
4:13
